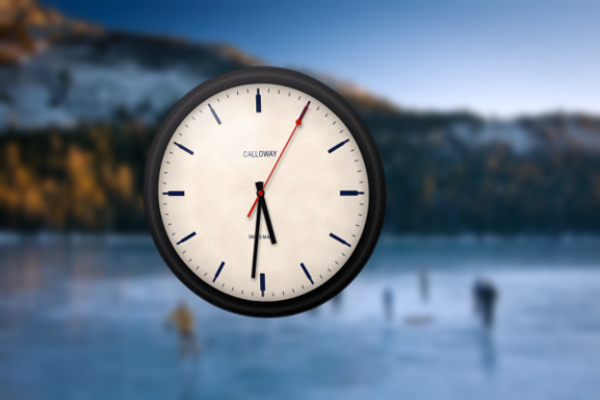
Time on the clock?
5:31:05
